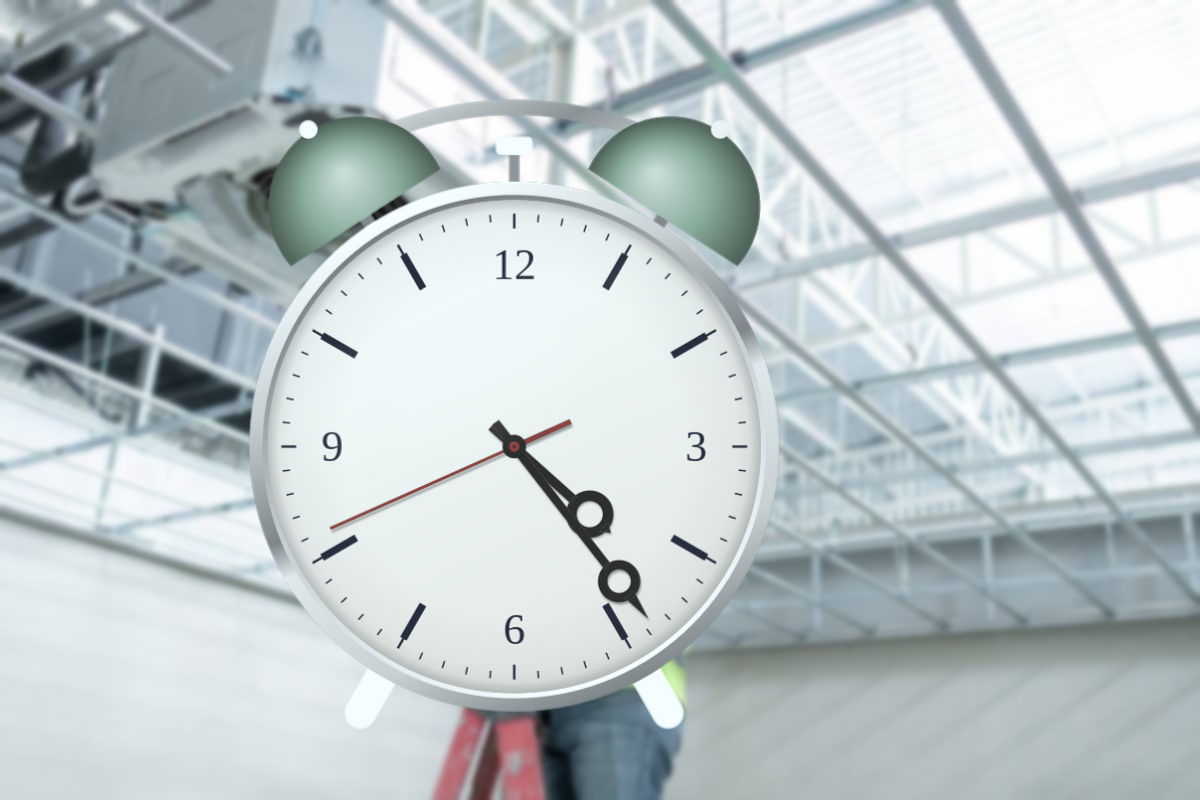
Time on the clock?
4:23:41
